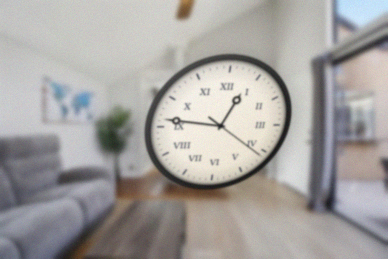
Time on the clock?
12:46:21
